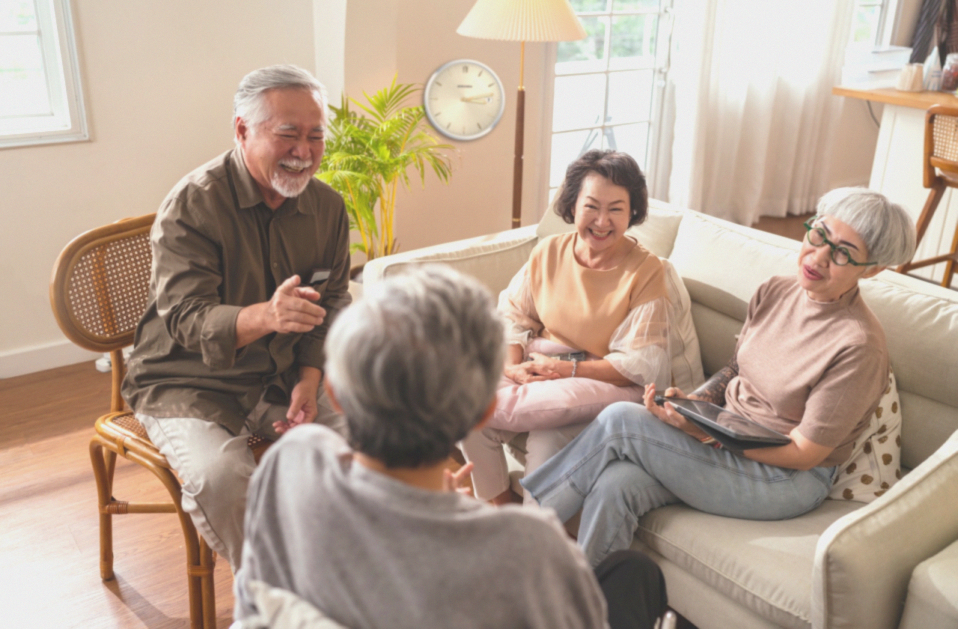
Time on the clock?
3:13
